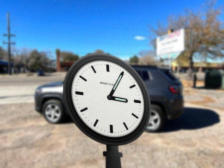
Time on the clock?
3:05
